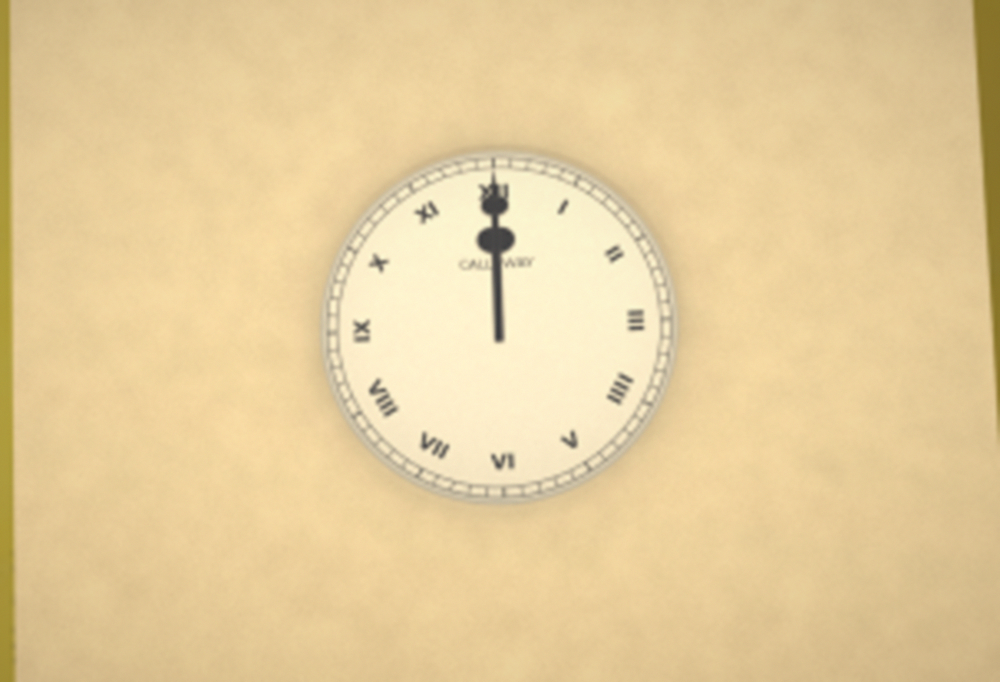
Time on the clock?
12:00
